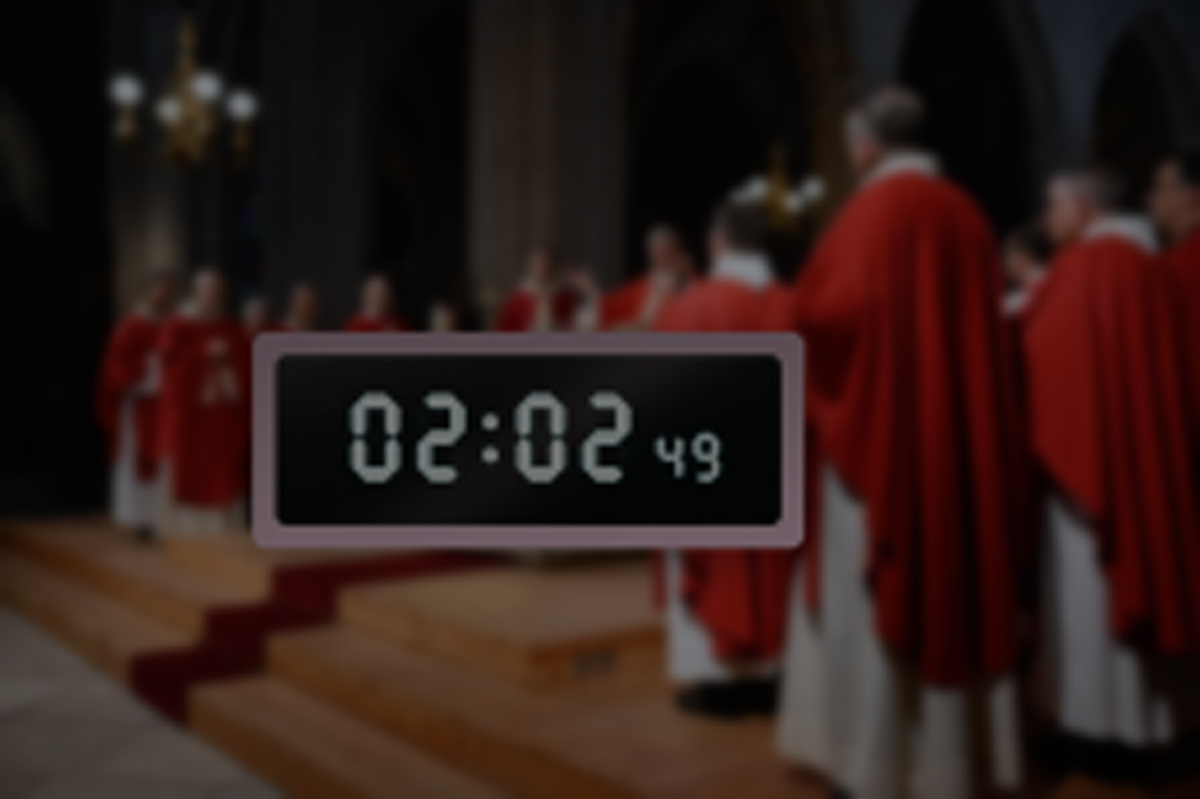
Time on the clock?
2:02:49
